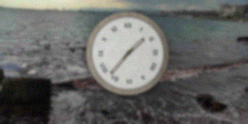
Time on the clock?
1:37
